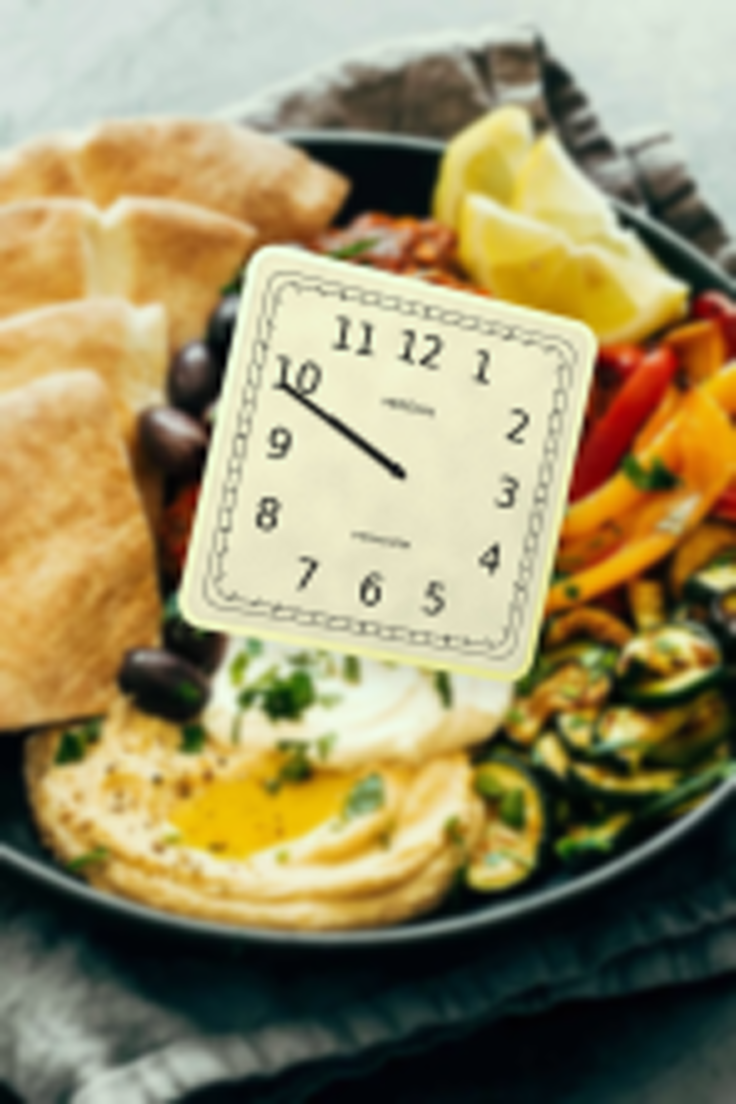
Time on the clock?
9:49
